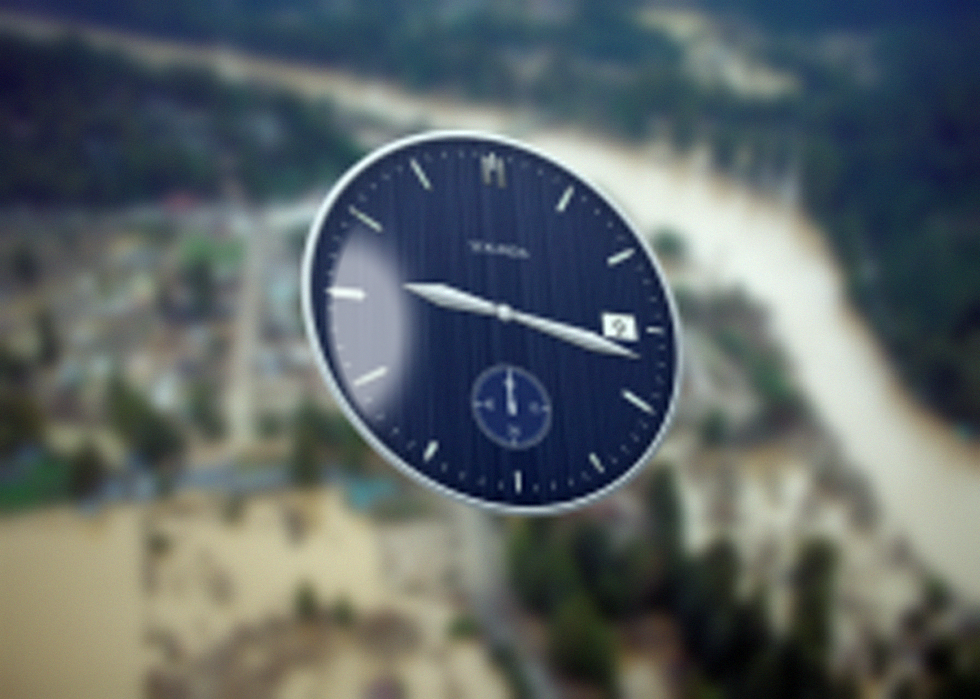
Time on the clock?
9:17
